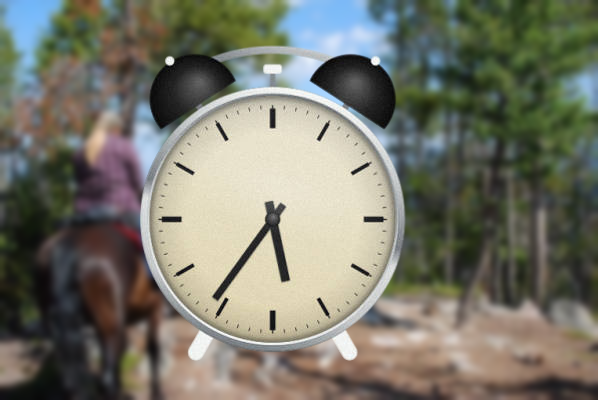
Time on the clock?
5:36
